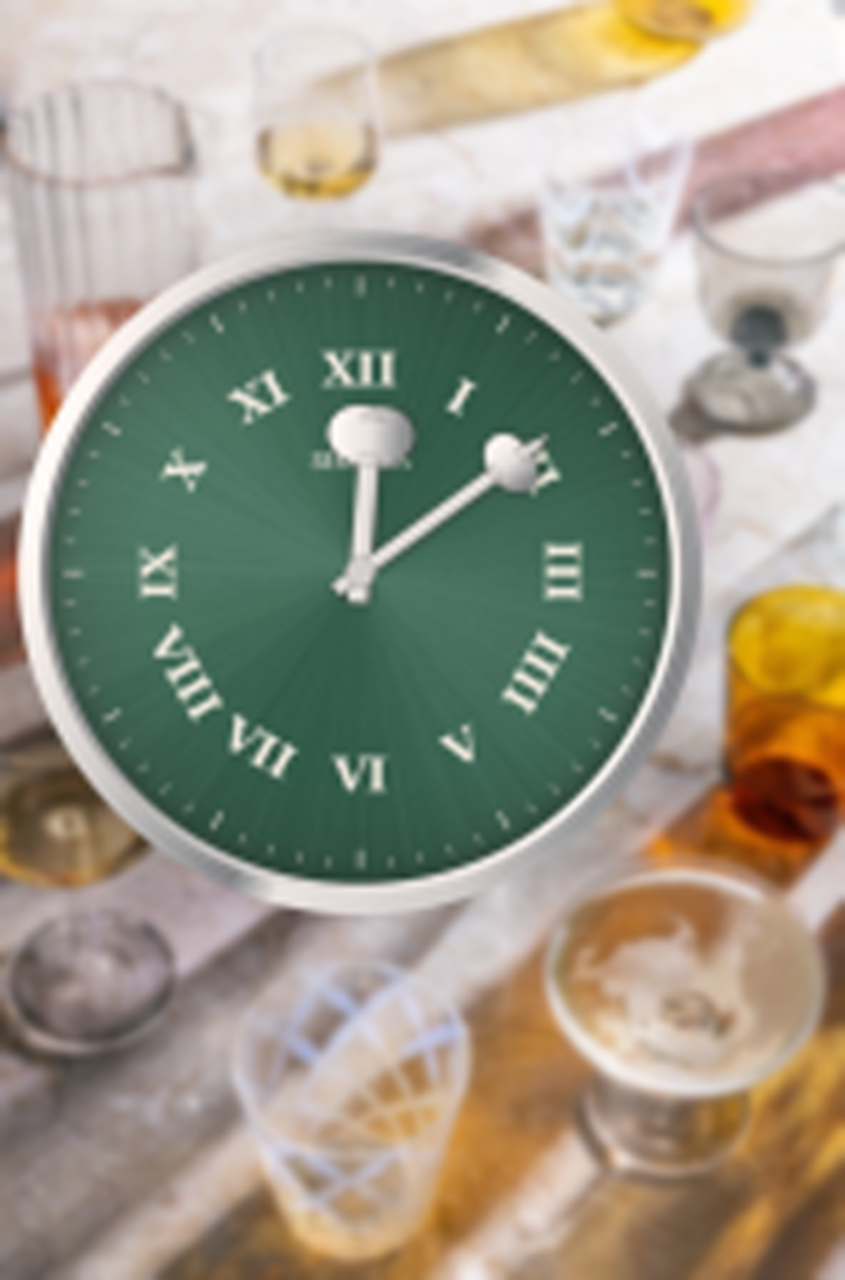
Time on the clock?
12:09
